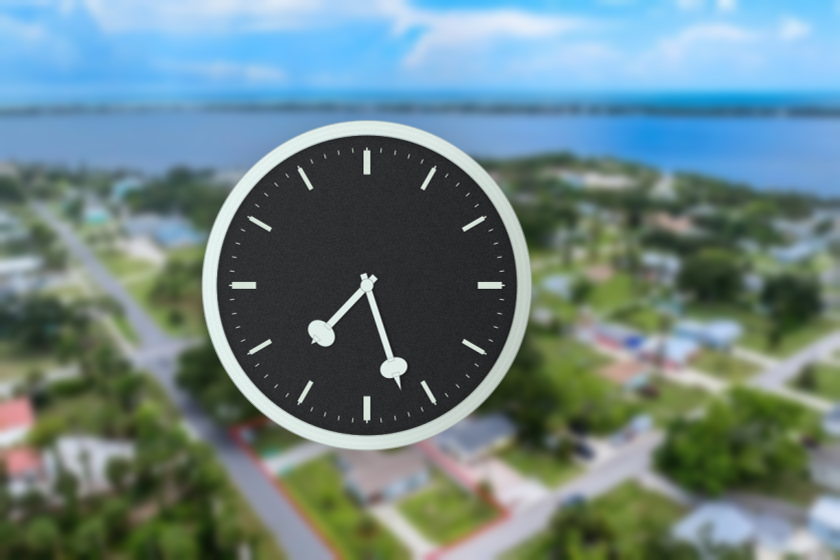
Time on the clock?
7:27
